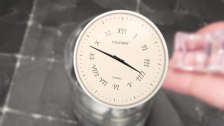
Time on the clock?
3:48
